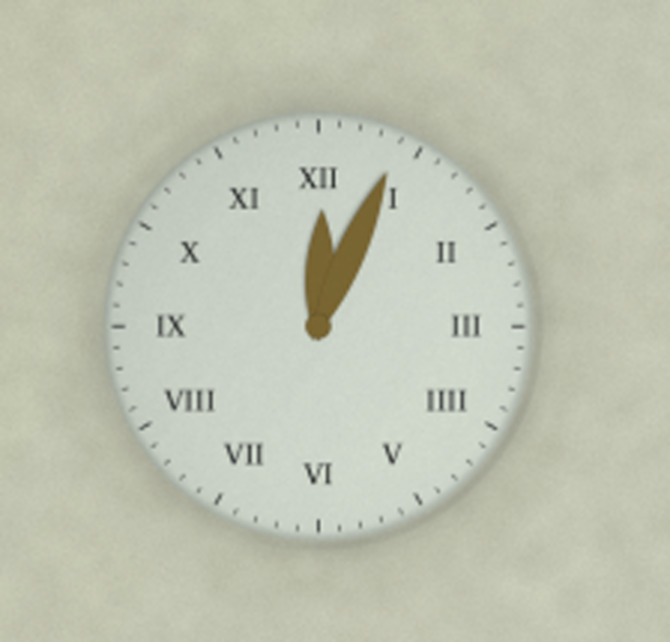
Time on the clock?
12:04
